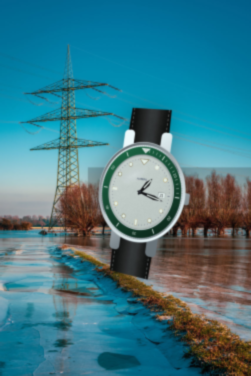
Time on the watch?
1:17
